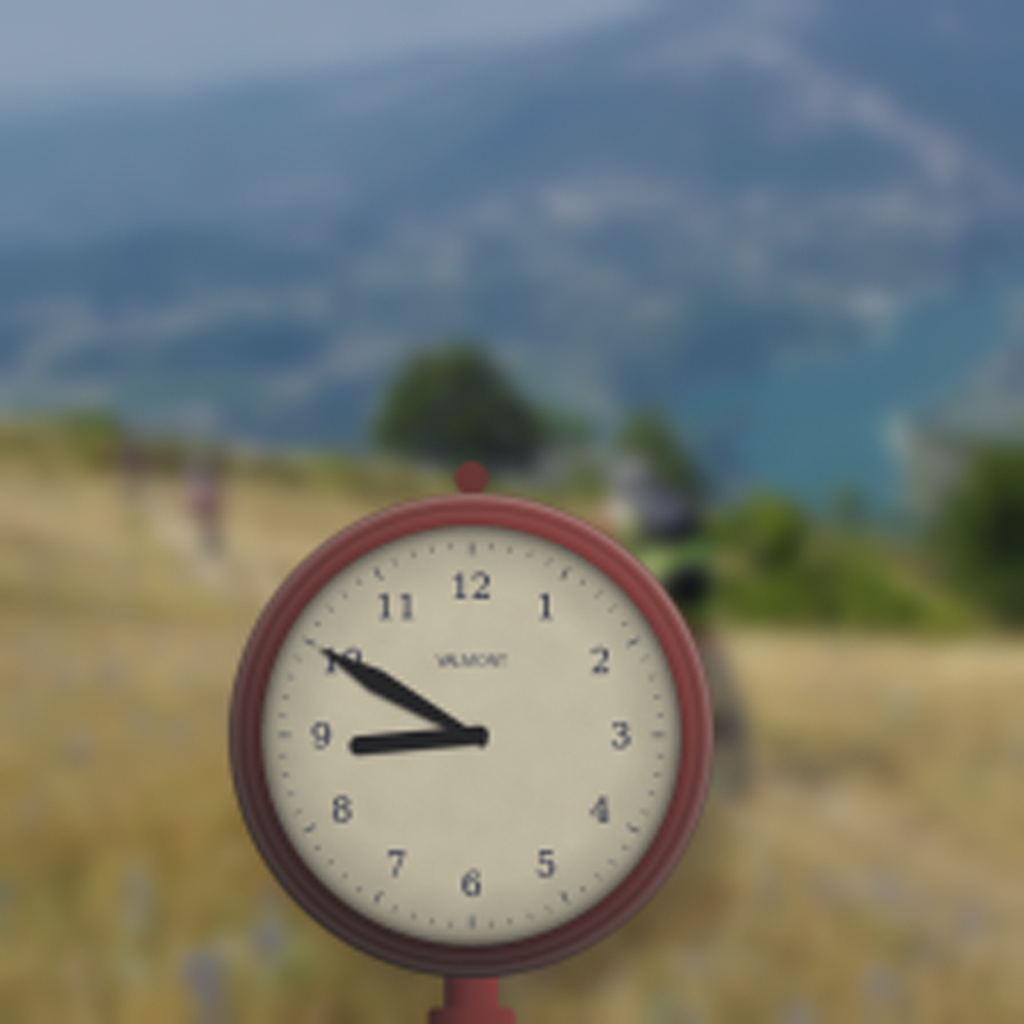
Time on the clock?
8:50
